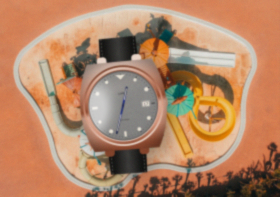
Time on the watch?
12:33
